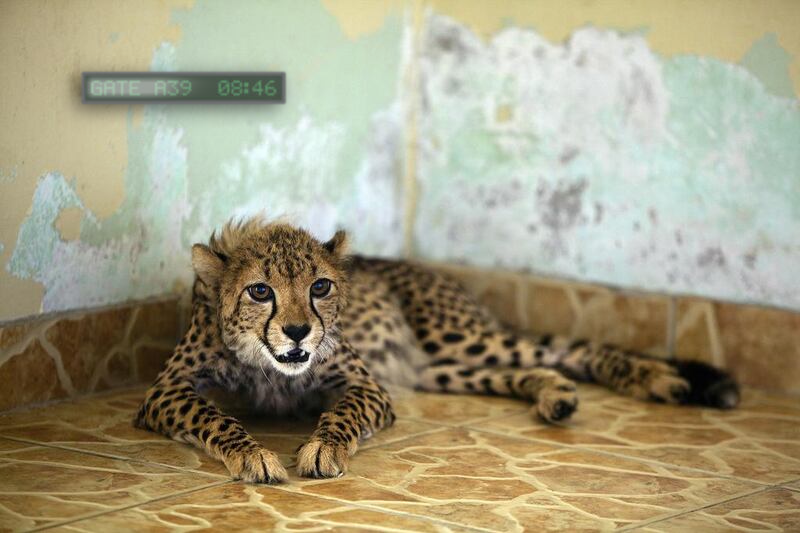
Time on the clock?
8:46
